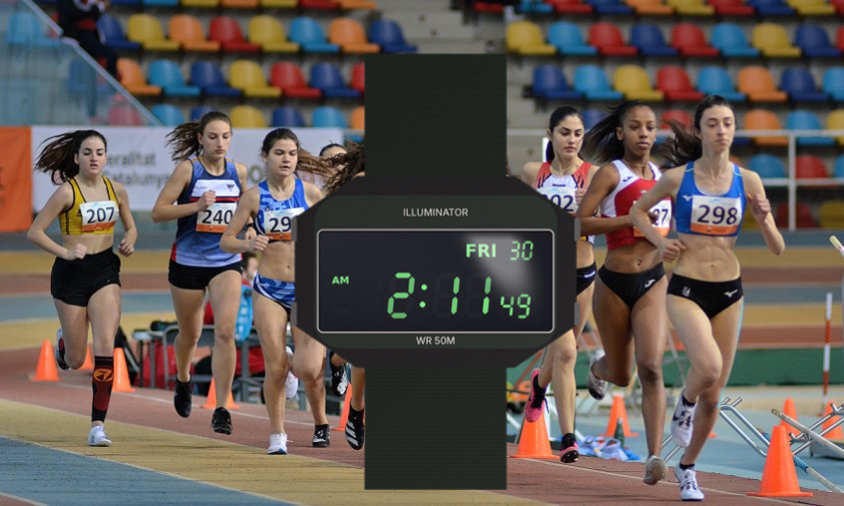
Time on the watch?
2:11:49
